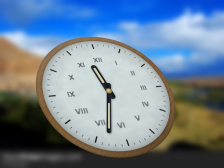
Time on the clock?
11:33
